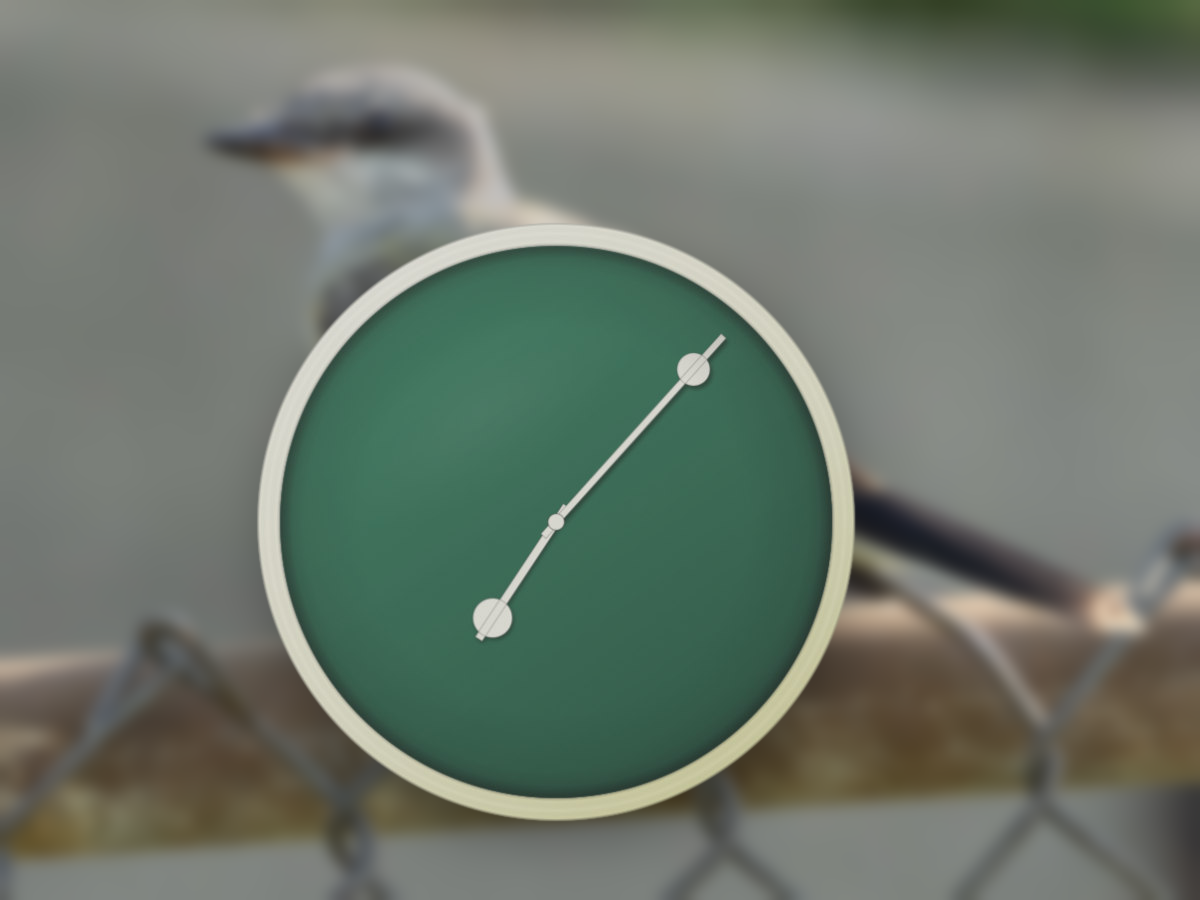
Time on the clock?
7:07
